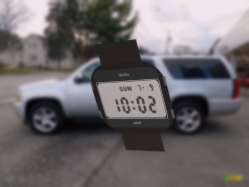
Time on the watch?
10:02
